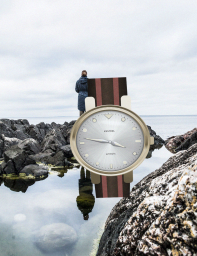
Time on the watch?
3:47
